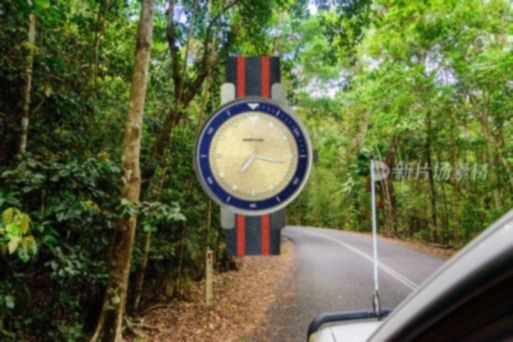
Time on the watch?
7:17
